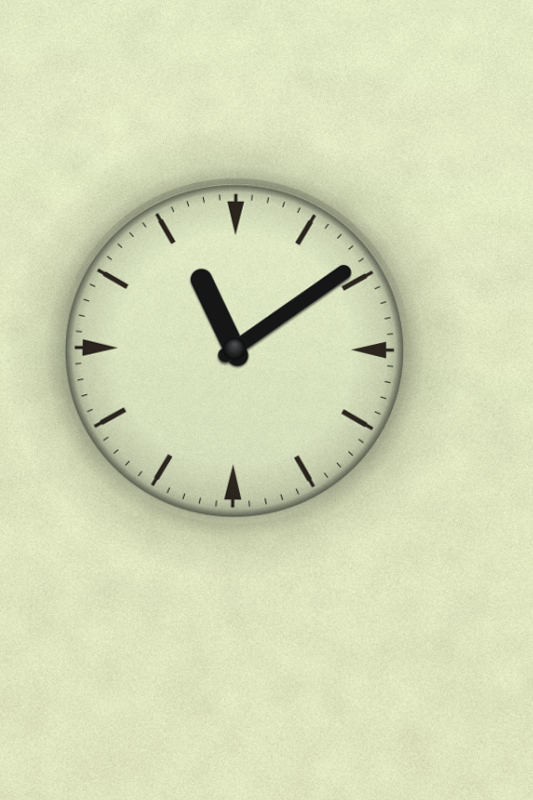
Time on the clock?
11:09
